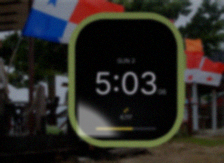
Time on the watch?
5:03
